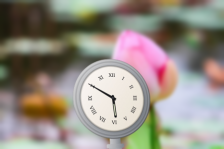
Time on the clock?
5:50
